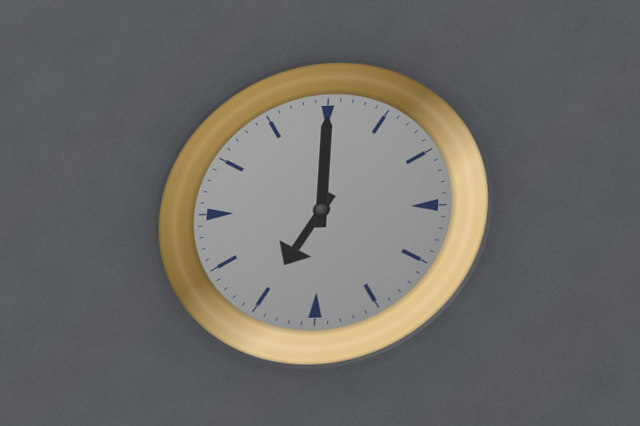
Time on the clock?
7:00
